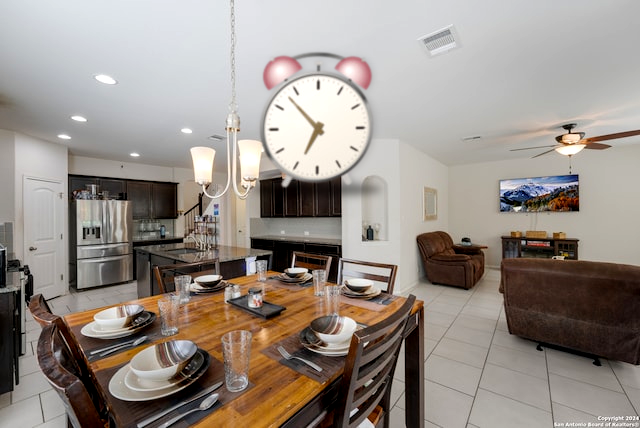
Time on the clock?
6:53
